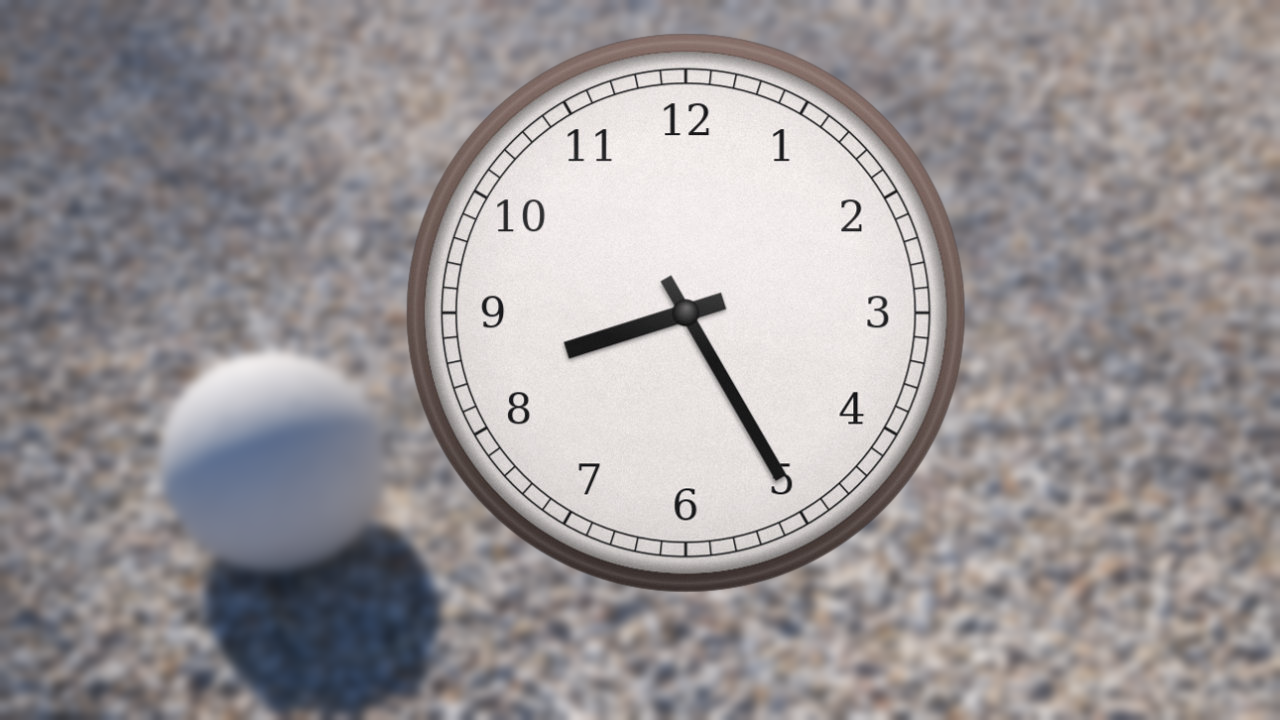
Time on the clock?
8:25
